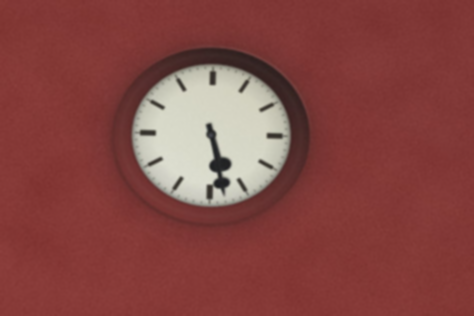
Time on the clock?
5:28
